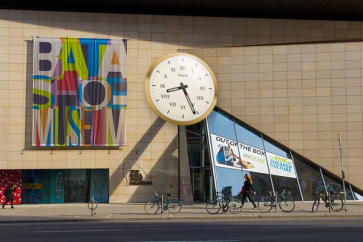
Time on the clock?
8:26
